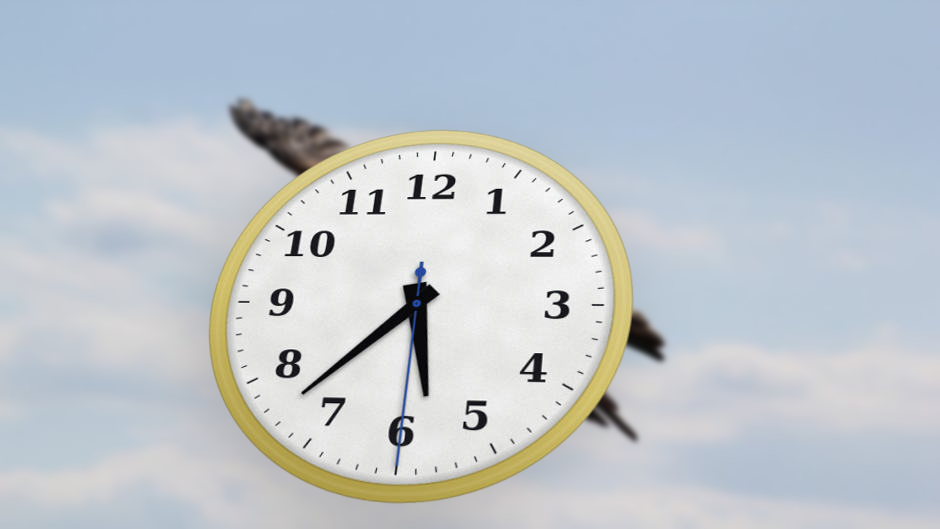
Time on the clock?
5:37:30
